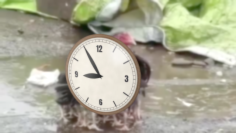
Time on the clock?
8:55
